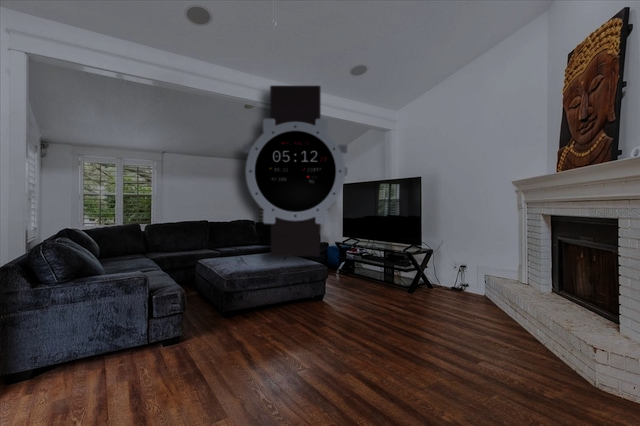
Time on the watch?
5:12
